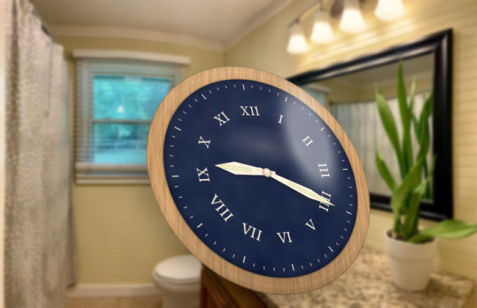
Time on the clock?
9:20
